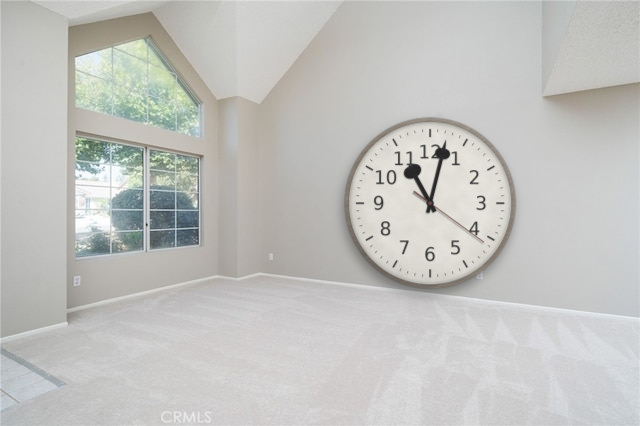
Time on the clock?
11:02:21
